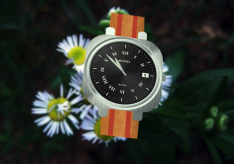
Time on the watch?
10:52
